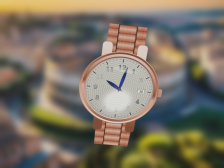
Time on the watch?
10:02
